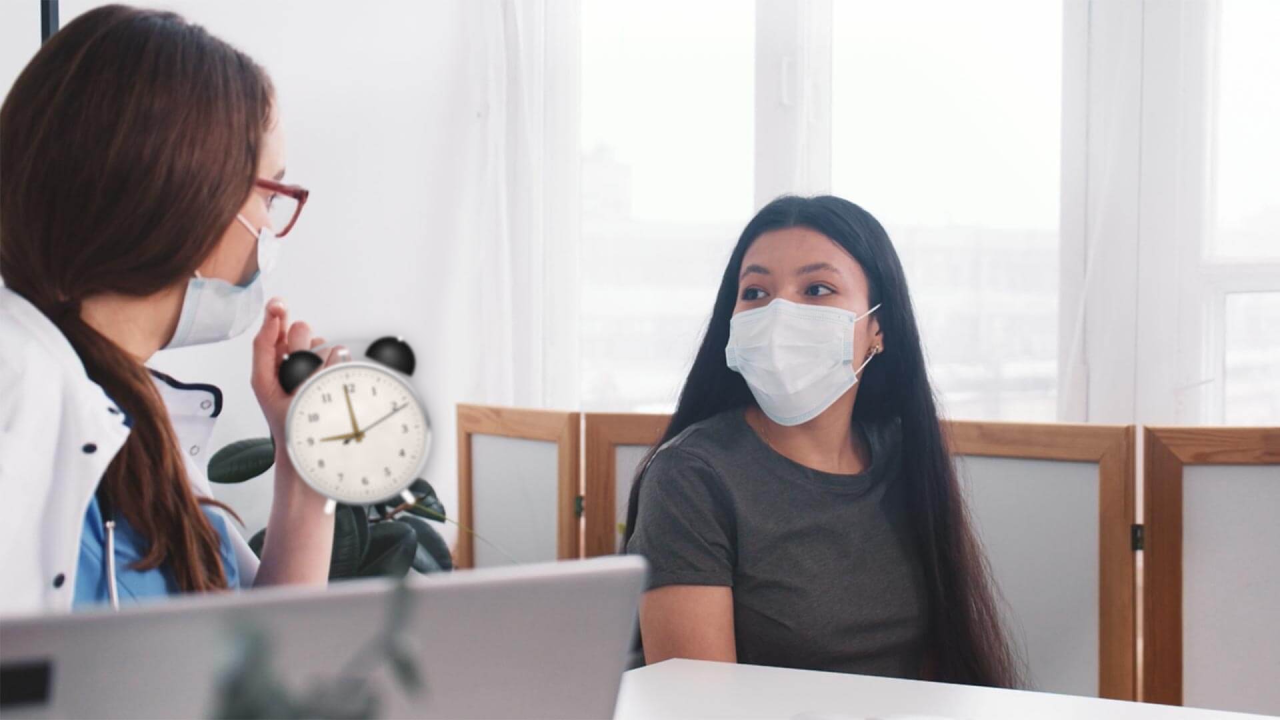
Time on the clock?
8:59:11
